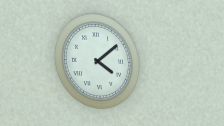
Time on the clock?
4:09
